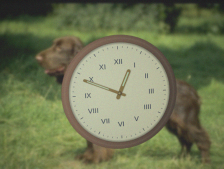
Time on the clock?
12:49
